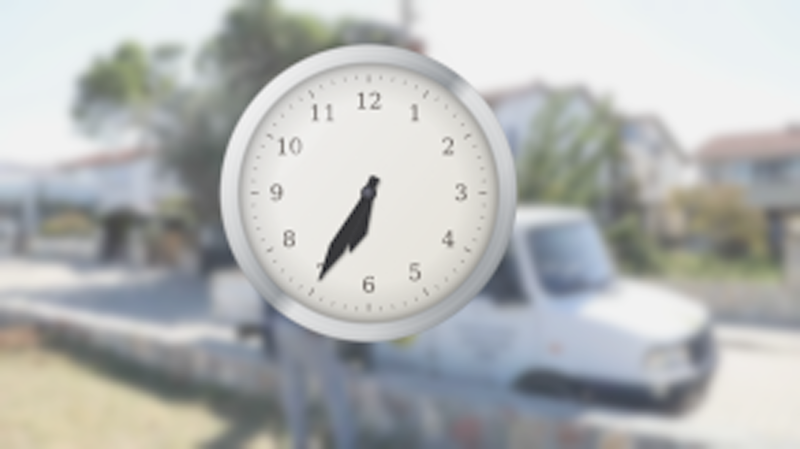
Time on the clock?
6:35
